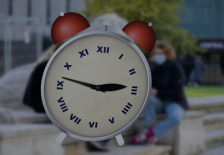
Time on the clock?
2:47
